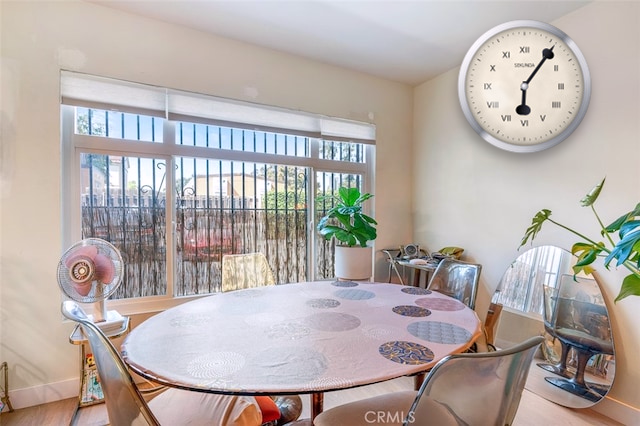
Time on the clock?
6:06
